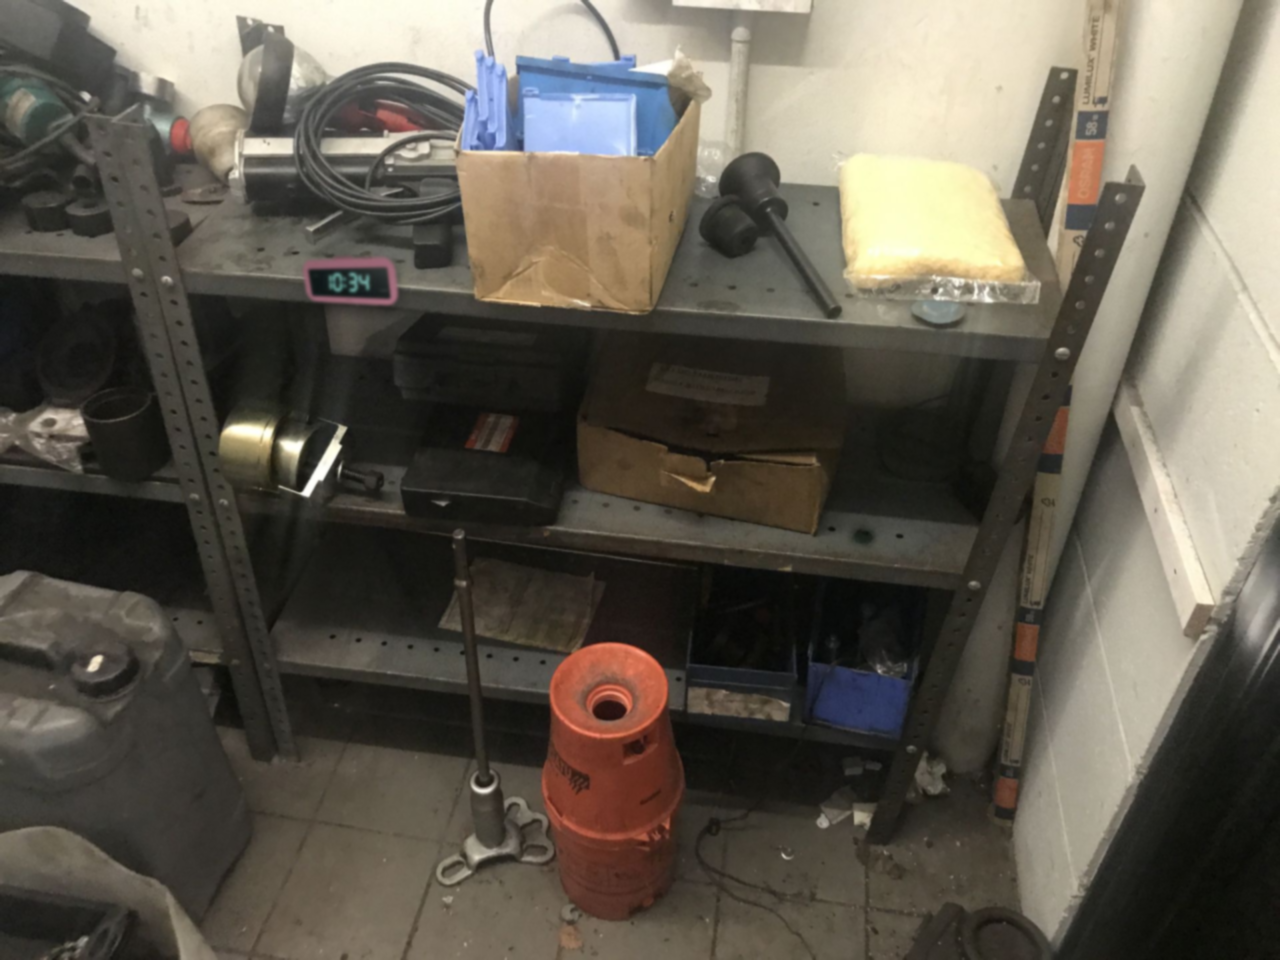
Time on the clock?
10:34
